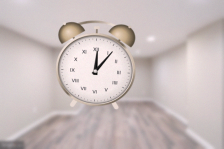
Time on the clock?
12:06
